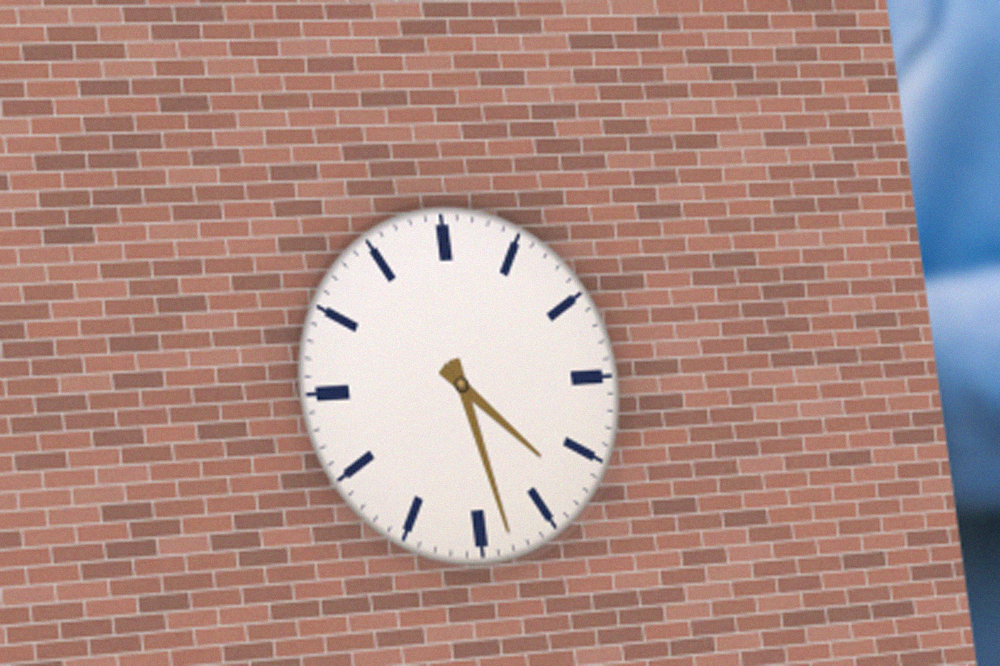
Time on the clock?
4:28
